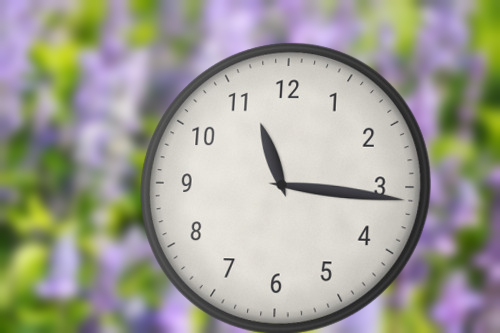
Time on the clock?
11:16
